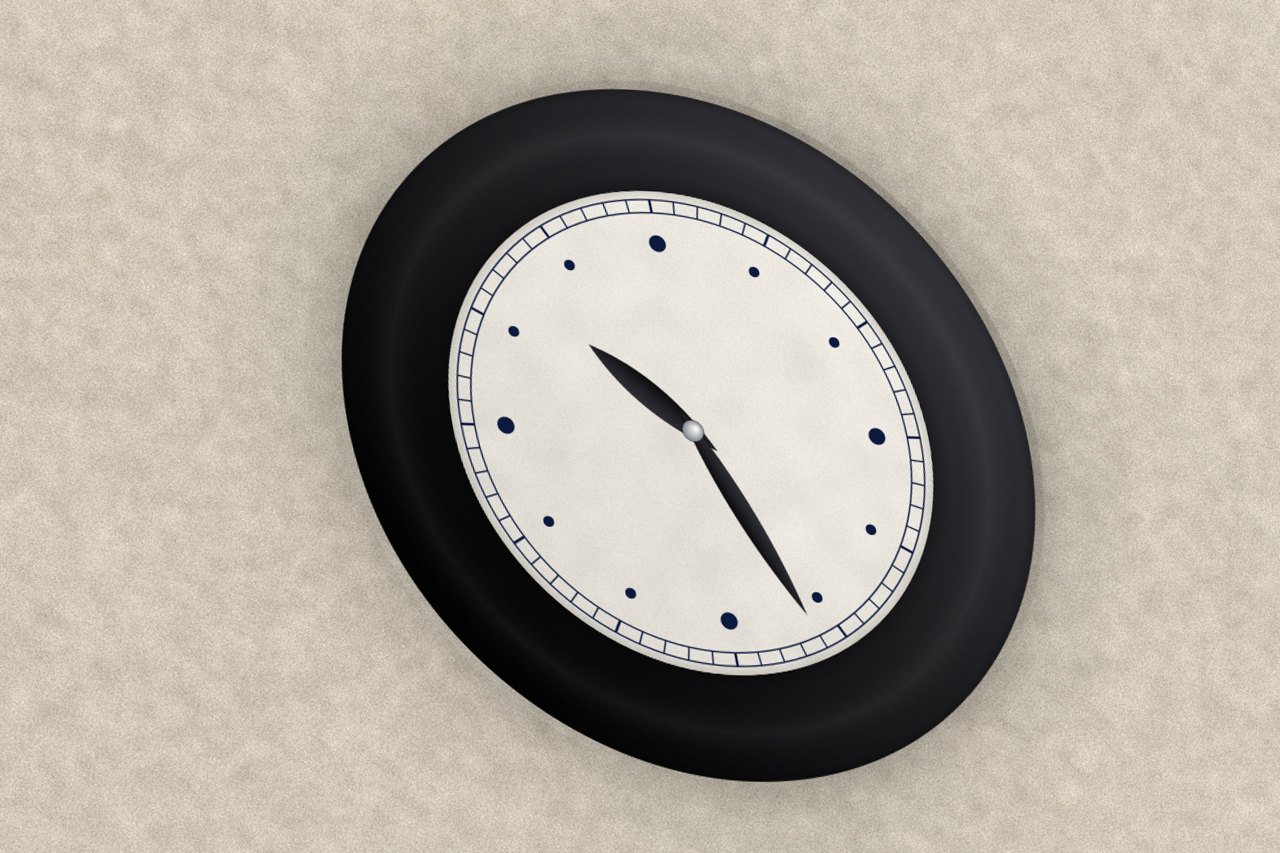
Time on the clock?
10:26
